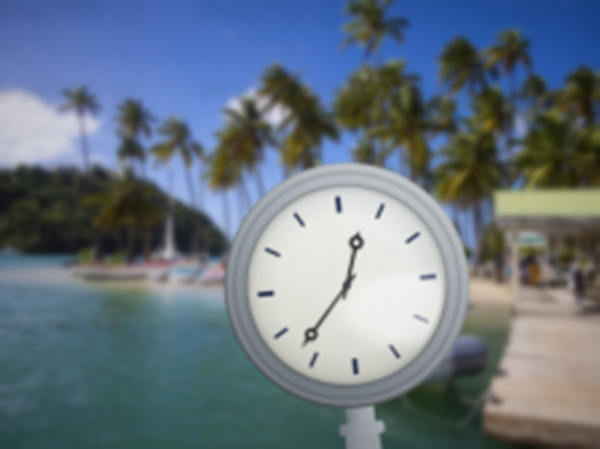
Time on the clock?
12:37
